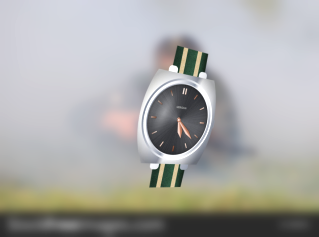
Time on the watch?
5:22
